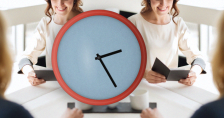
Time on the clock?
2:25
